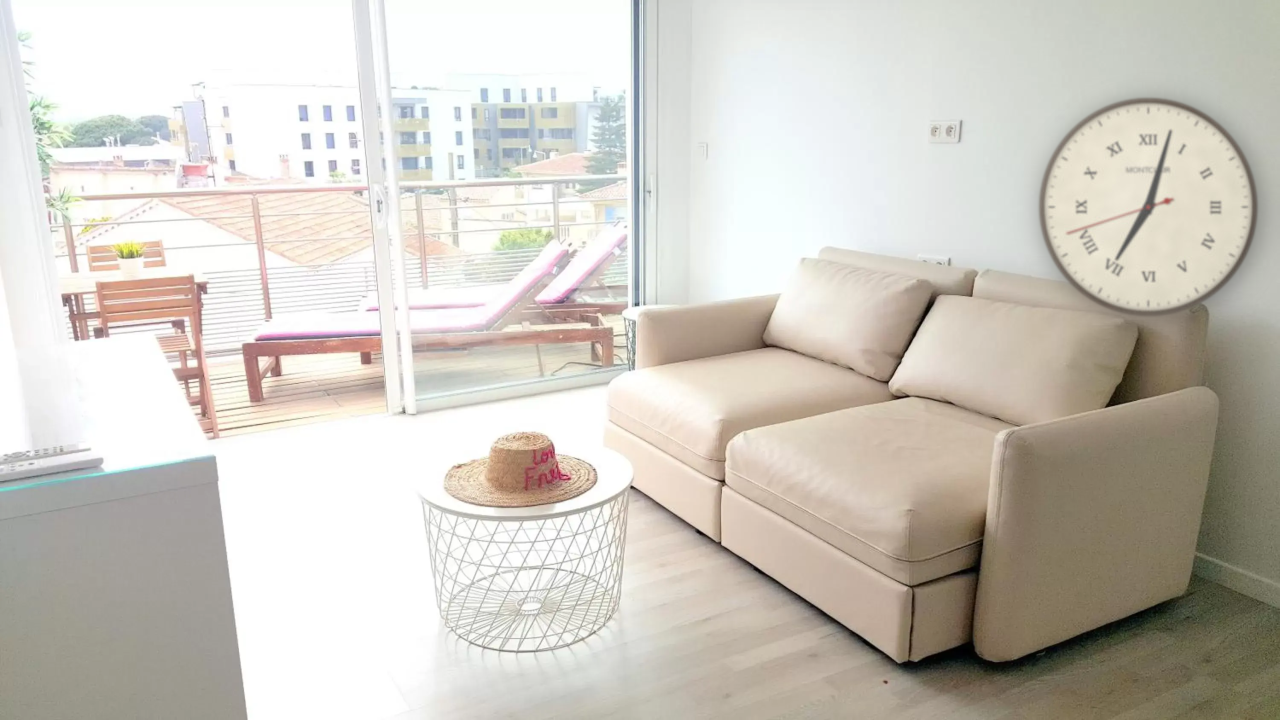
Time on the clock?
7:02:42
